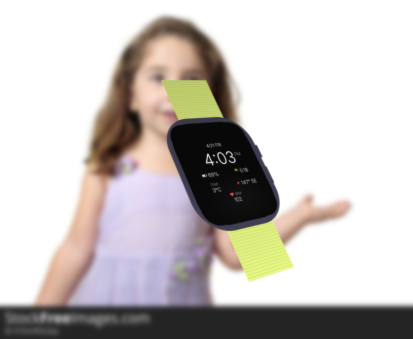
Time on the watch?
4:03
